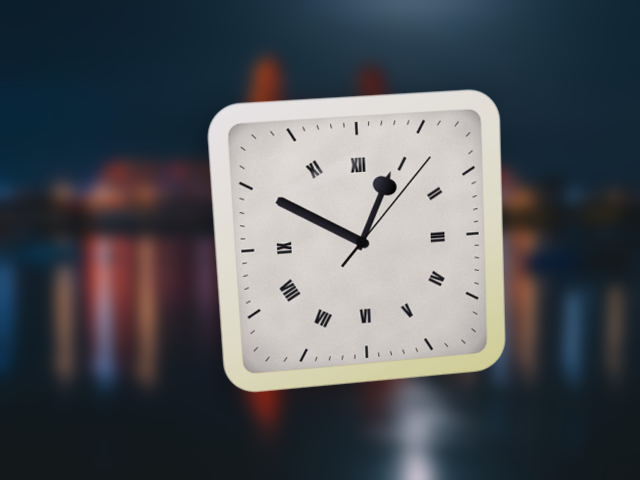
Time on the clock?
12:50:07
